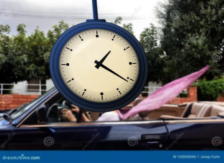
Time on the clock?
1:21
